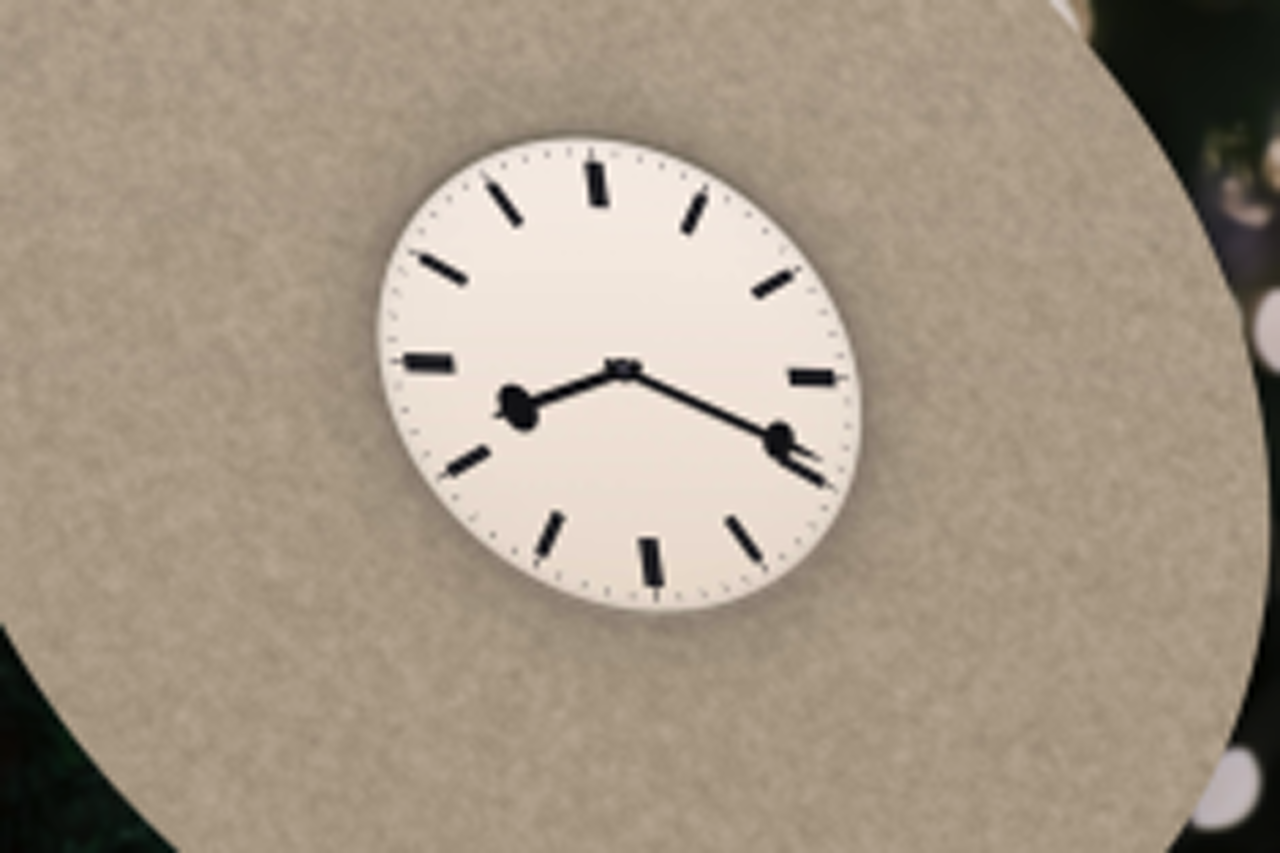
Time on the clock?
8:19
